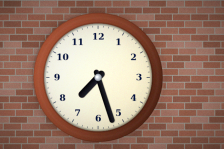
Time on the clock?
7:27
